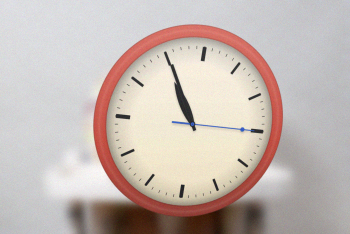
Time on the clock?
10:55:15
